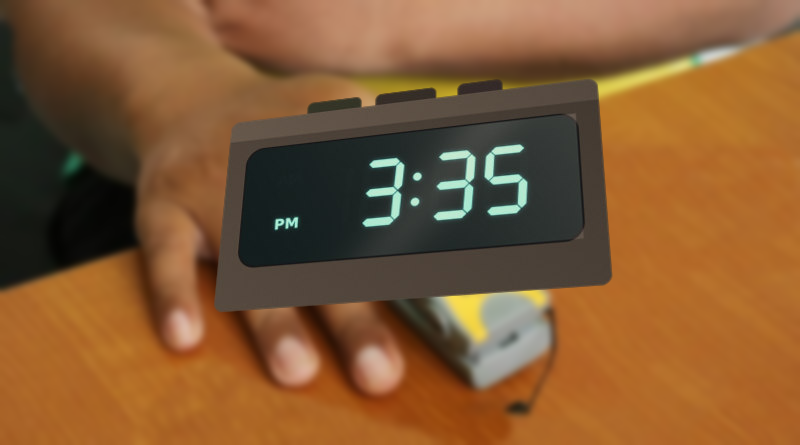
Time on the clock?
3:35
